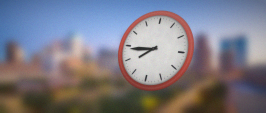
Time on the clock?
7:44
